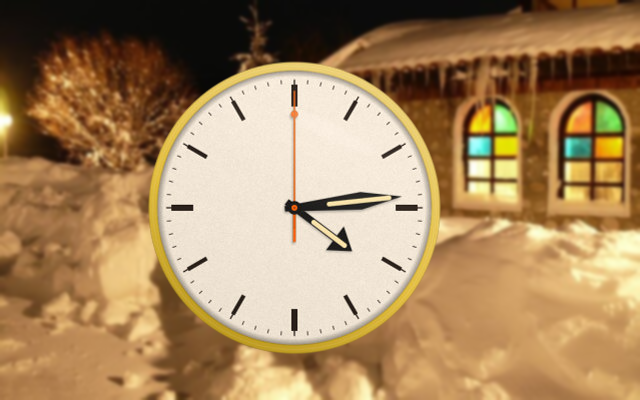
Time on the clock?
4:14:00
